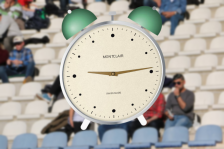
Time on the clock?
9:14
